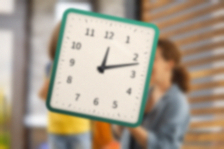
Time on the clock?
12:12
